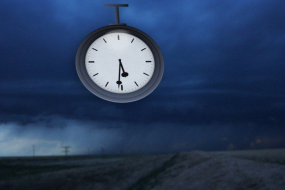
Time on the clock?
5:31
